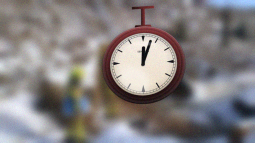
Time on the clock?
12:03
